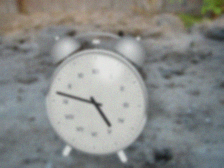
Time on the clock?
4:47
